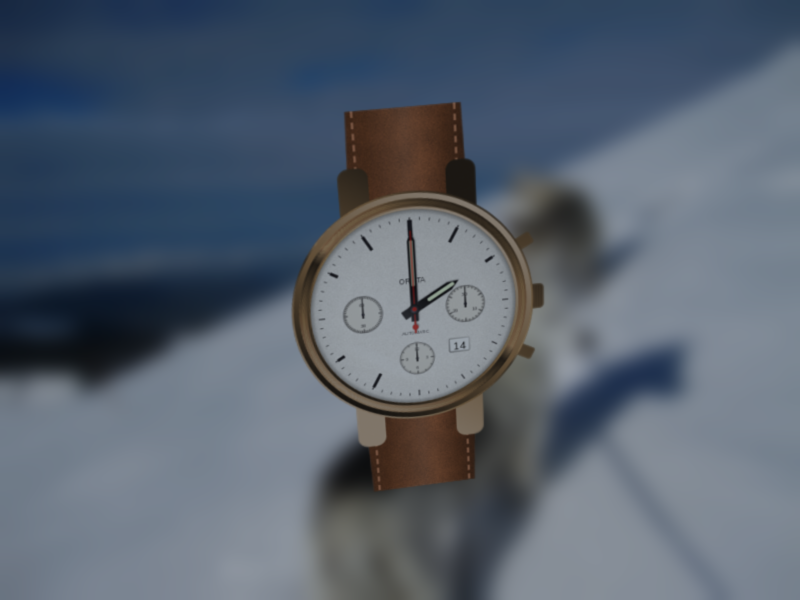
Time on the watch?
2:00
